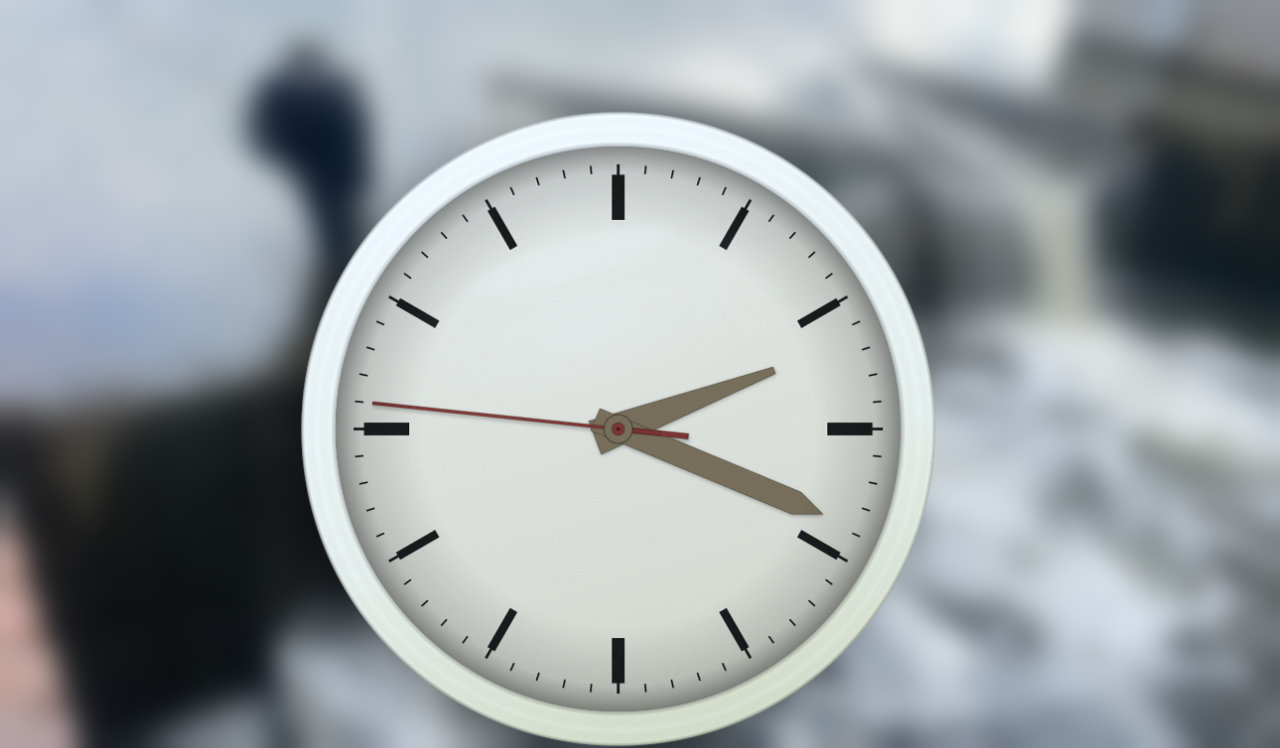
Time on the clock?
2:18:46
